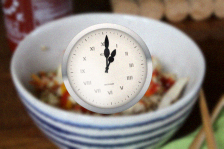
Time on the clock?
1:01
